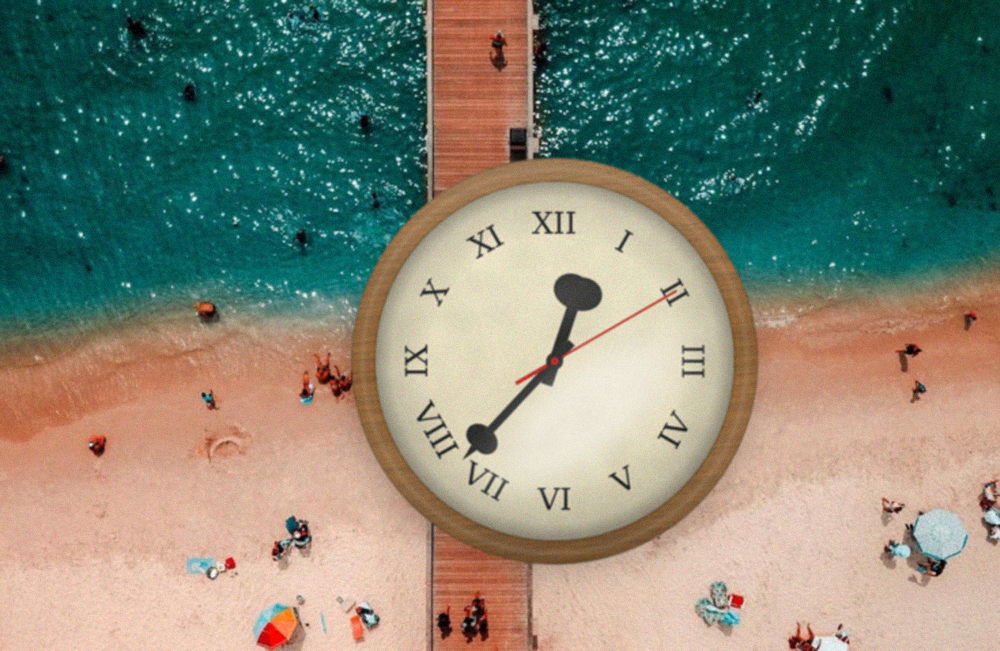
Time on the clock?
12:37:10
